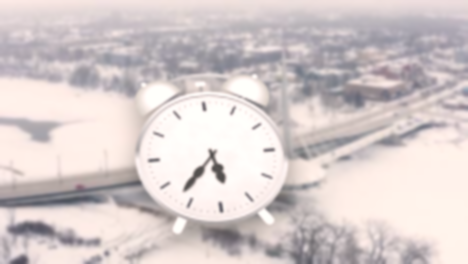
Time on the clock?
5:37
